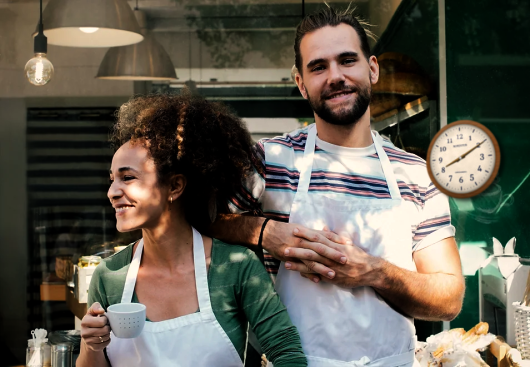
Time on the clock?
8:10
